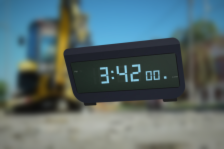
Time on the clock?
3:42:00
